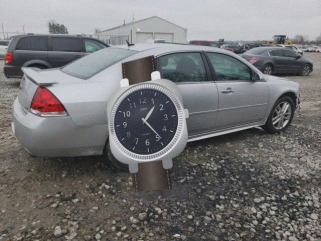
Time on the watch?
1:24
